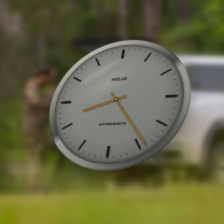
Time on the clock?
8:24
